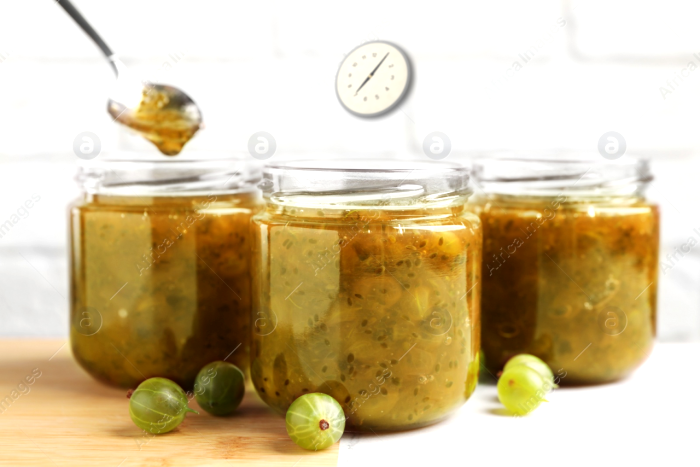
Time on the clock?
7:05
